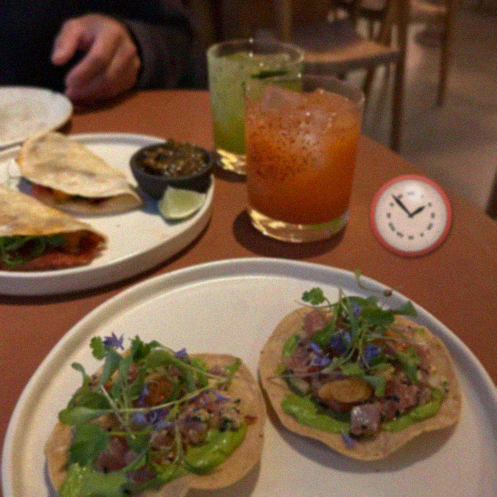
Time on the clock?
1:53
